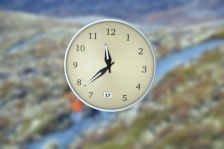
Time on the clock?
11:38
